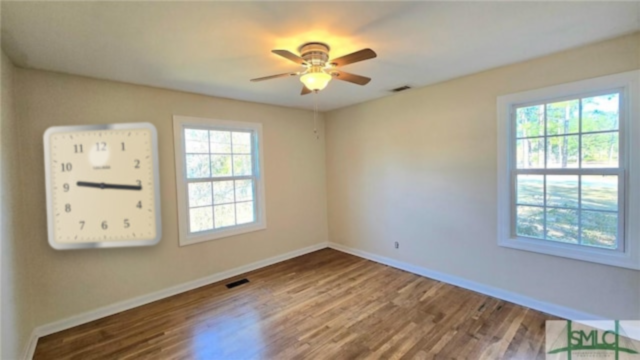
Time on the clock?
9:16
